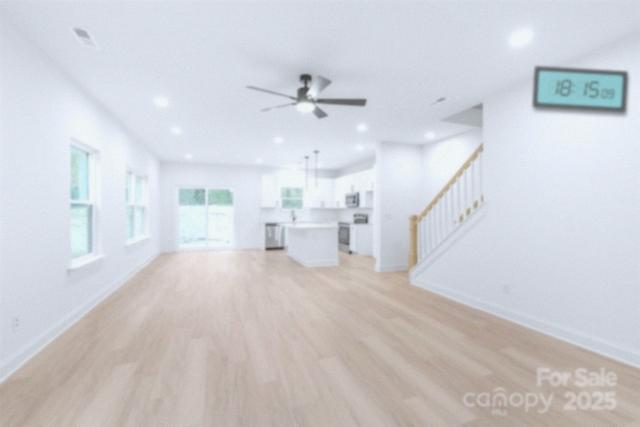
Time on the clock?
18:15
